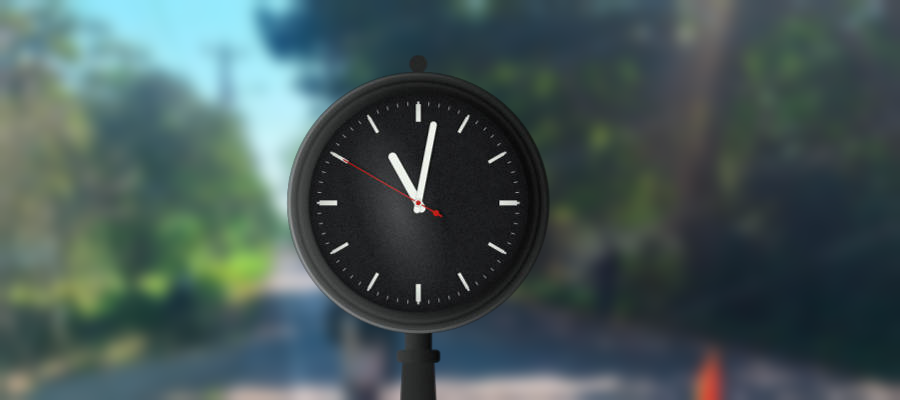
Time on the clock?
11:01:50
